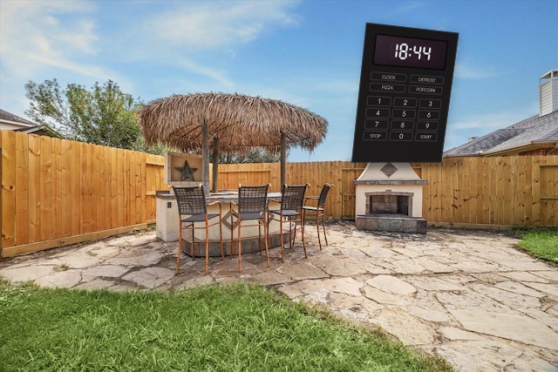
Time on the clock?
18:44
